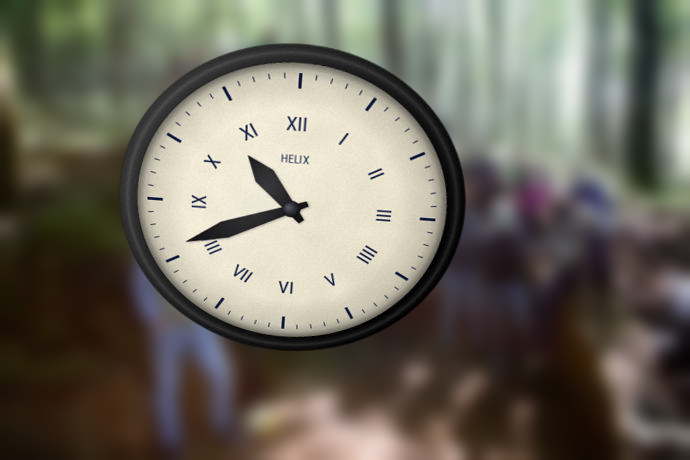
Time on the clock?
10:41
